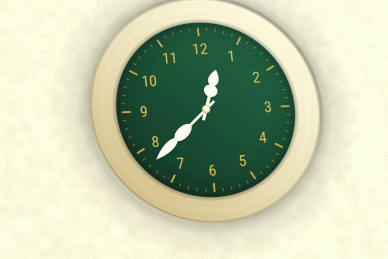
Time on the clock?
12:38
